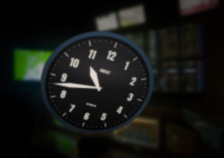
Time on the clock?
10:43
